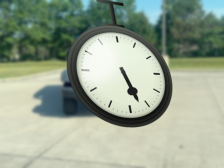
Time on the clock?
5:27
